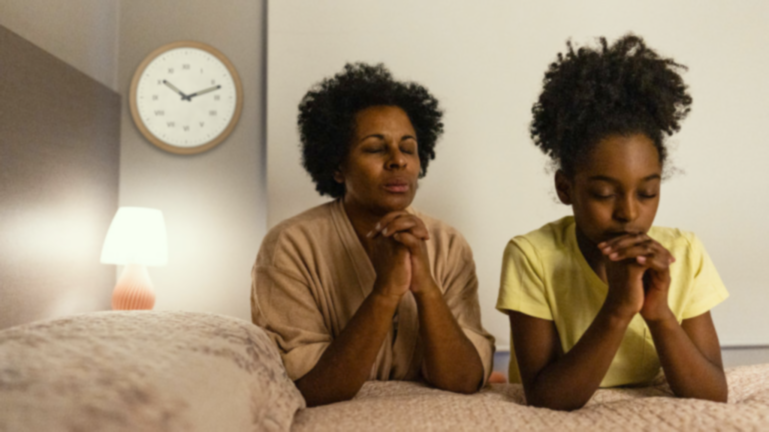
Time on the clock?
10:12
